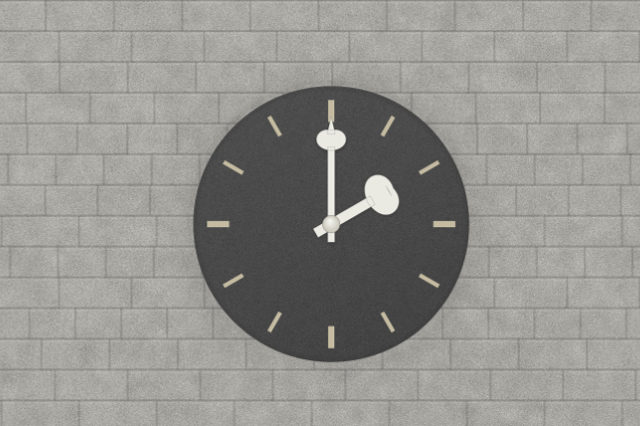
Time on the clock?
2:00
